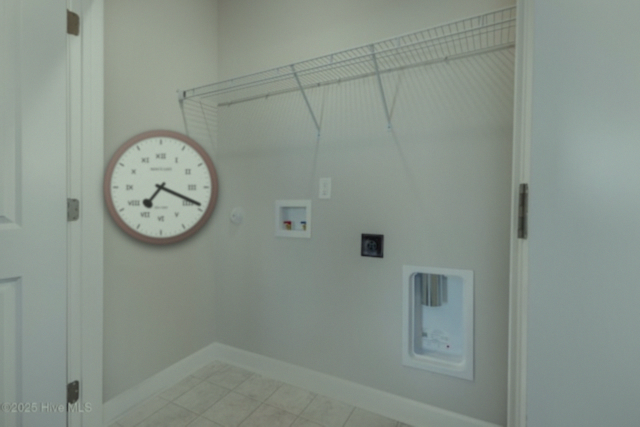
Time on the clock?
7:19
